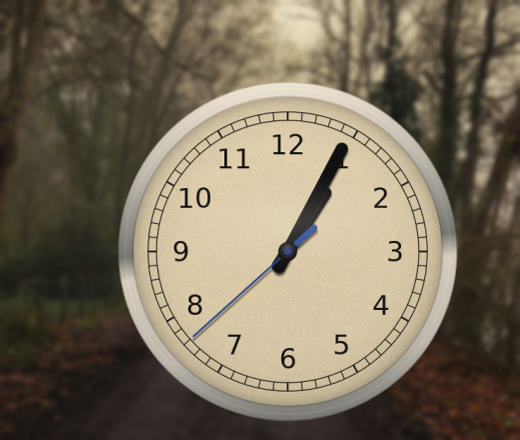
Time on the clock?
1:04:38
